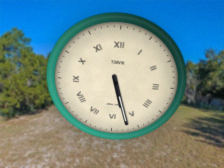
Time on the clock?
5:27
